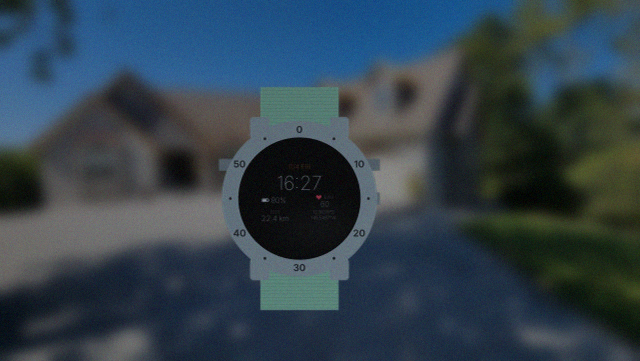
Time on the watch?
16:27
